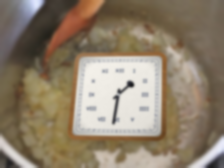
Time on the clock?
1:31
